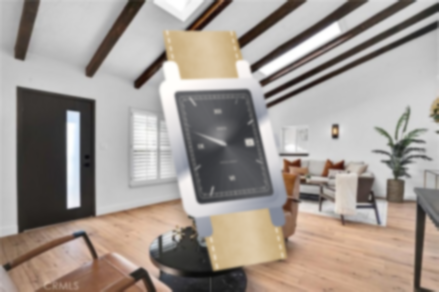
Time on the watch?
9:49
